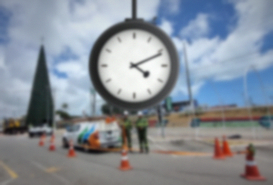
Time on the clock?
4:11
